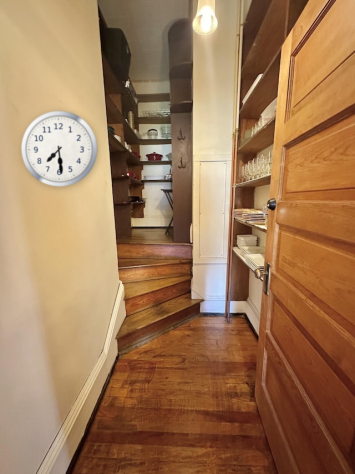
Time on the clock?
7:29
